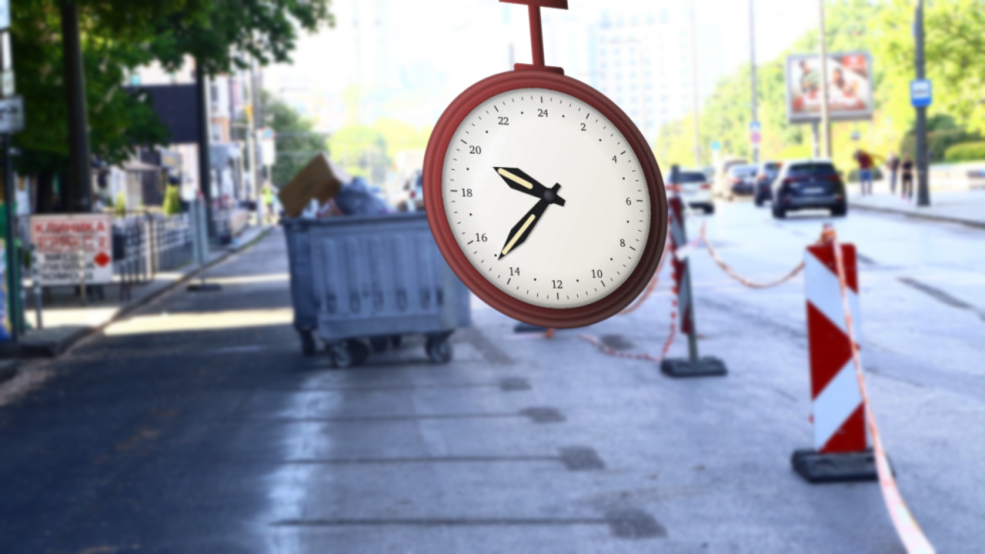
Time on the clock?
19:37
